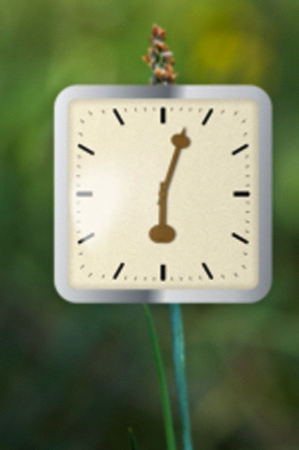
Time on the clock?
6:03
